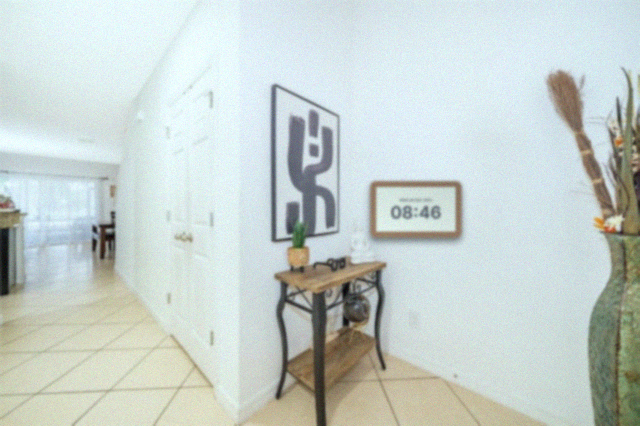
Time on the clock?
8:46
